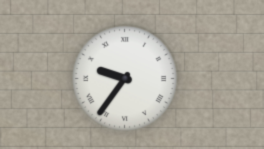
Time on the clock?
9:36
